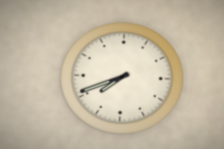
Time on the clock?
7:41
